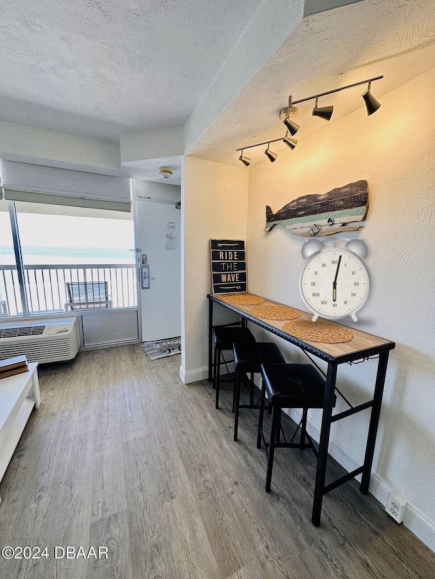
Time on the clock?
6:02
